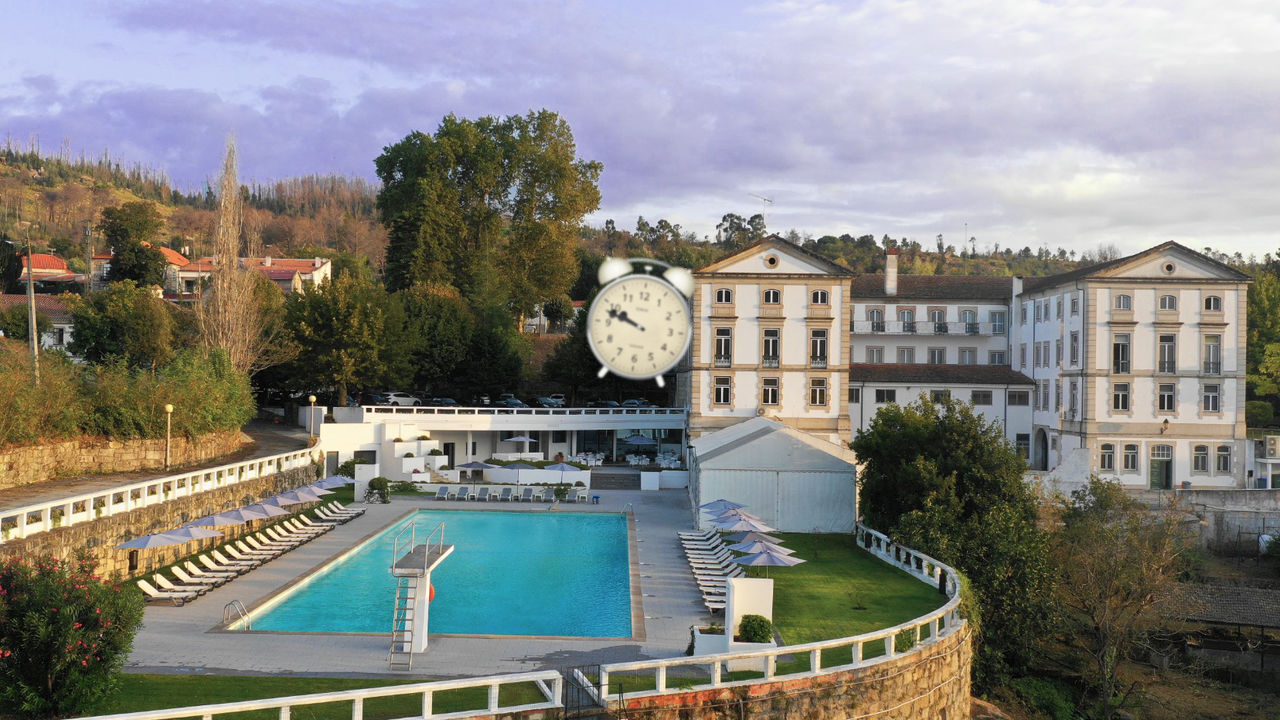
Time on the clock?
9:48
